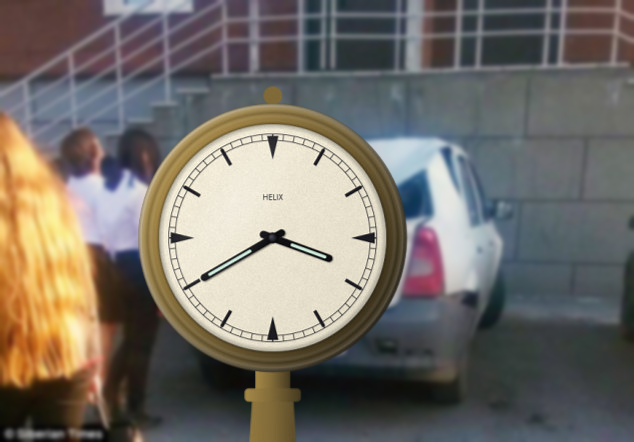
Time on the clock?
3:40
